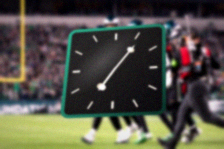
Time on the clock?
7:06
